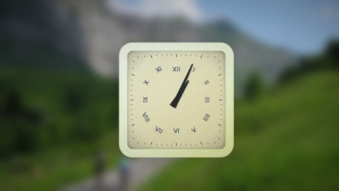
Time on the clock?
1:04
